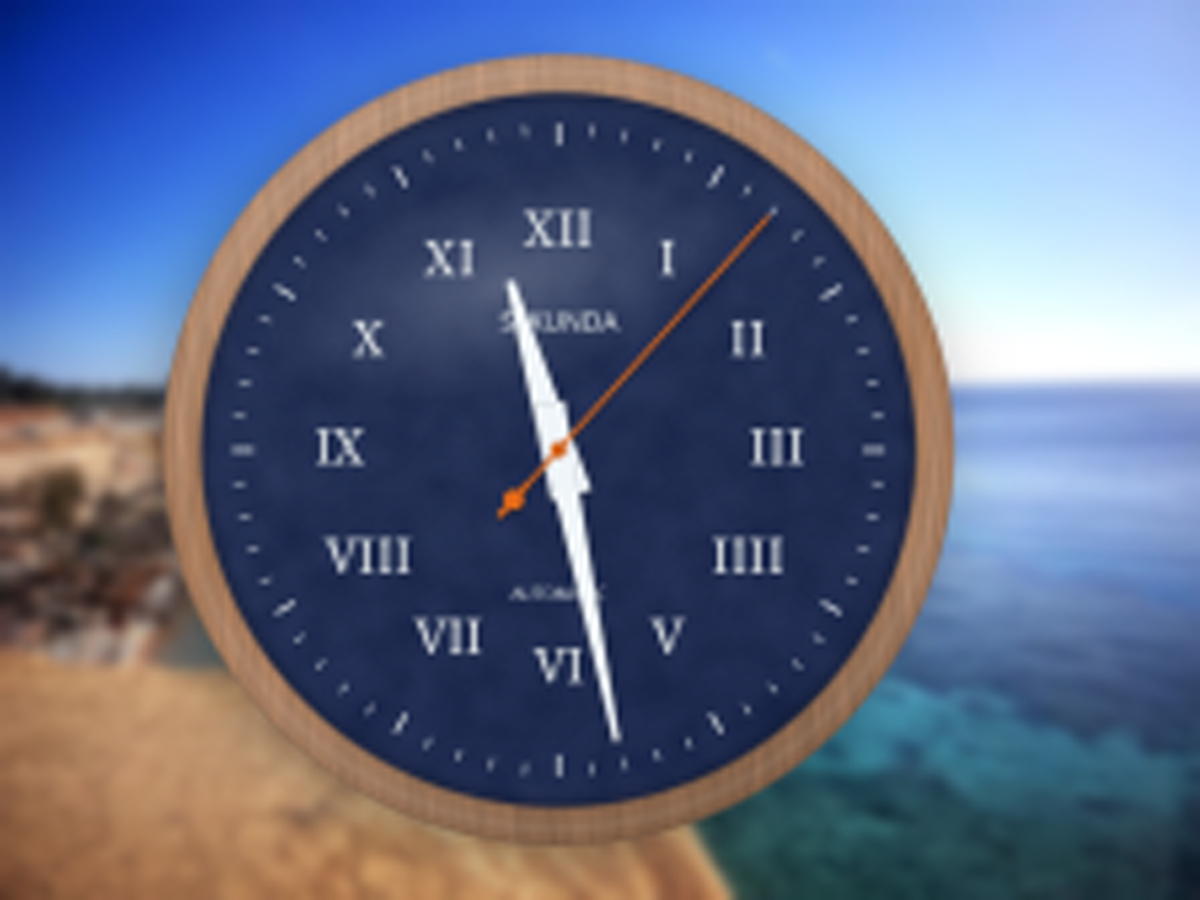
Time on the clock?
11:28:07
